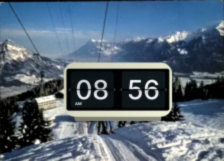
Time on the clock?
8:56
